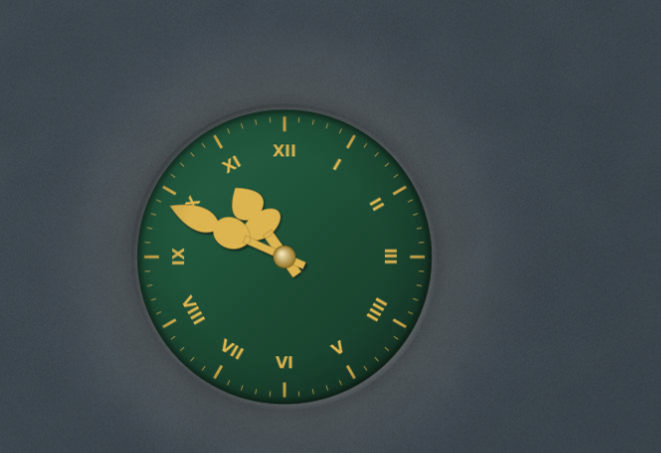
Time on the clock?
10:49
